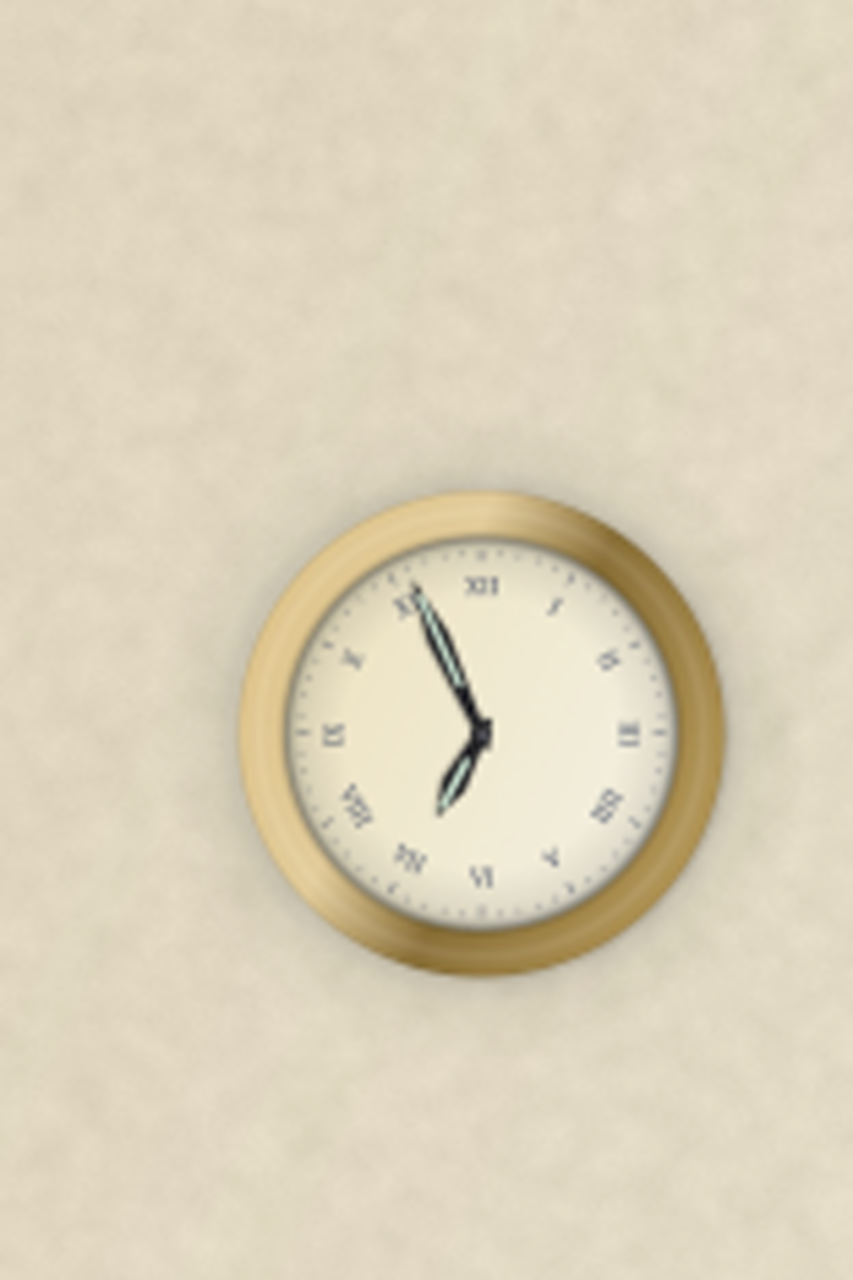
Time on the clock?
6:56
